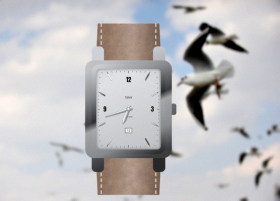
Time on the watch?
6:42
